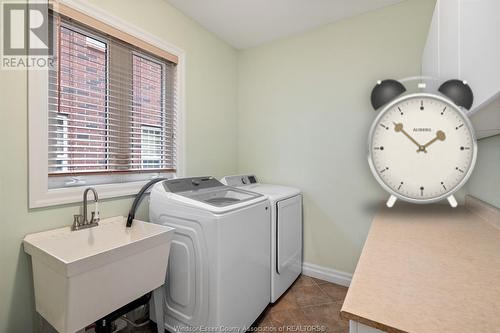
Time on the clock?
1:52
